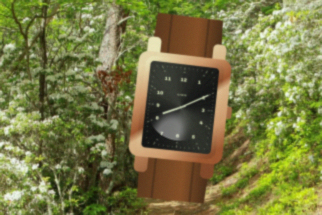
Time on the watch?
8:10
